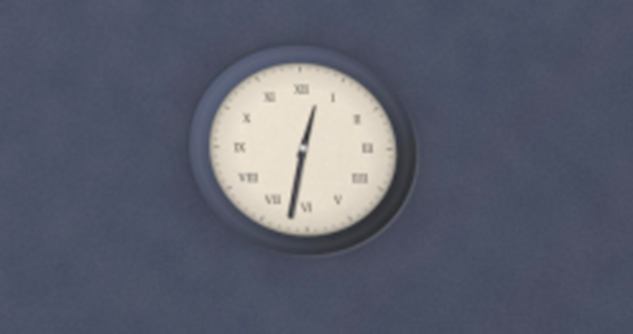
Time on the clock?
12:32
